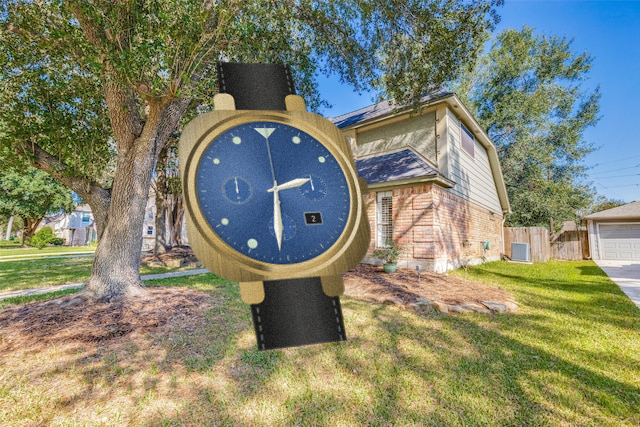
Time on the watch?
2:31
